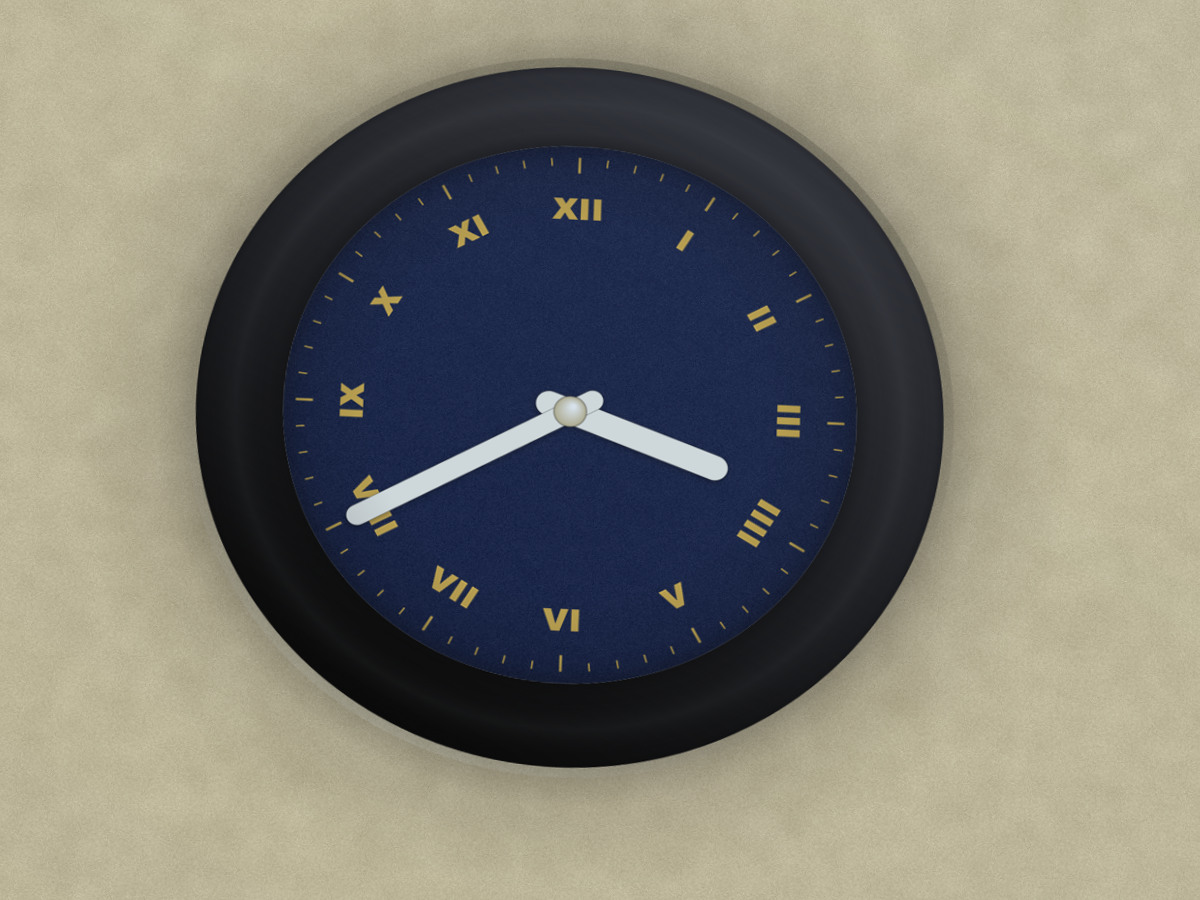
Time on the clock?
3:40
